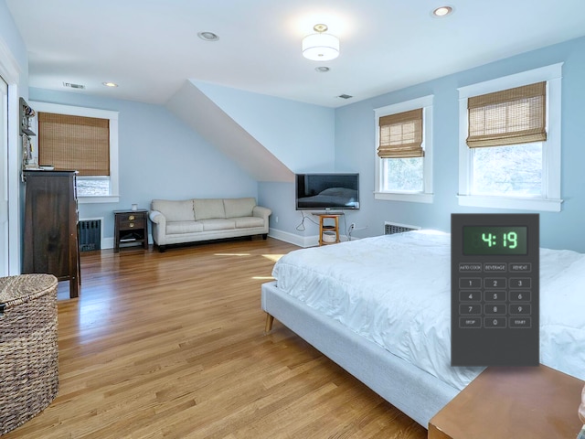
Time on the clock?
4:19
